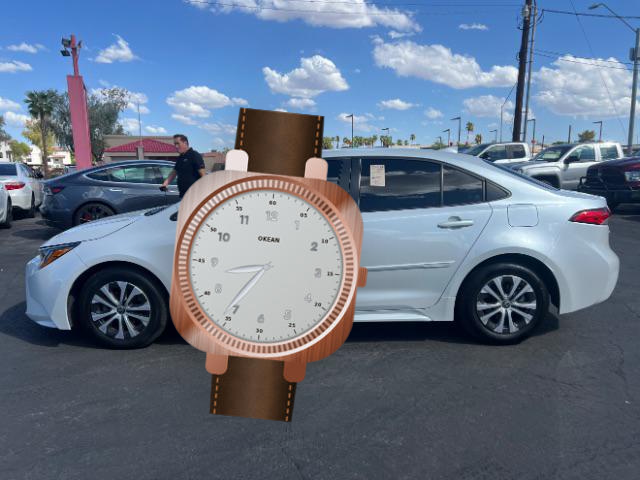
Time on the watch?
8:36
